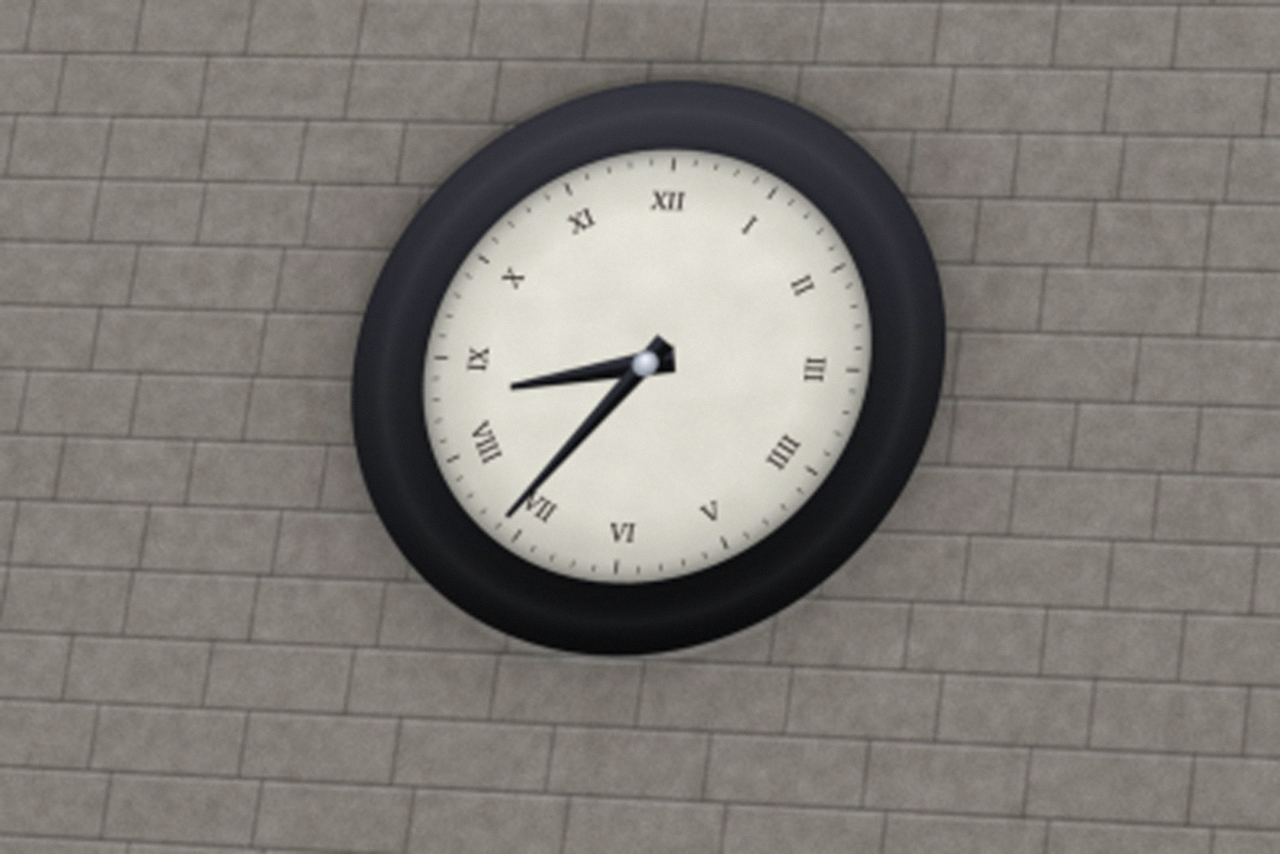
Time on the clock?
8:36
